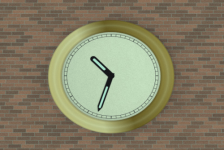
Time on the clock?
10:33
